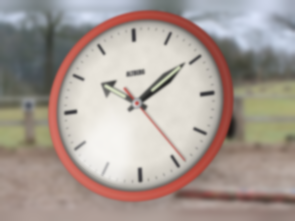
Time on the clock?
10:09:24
